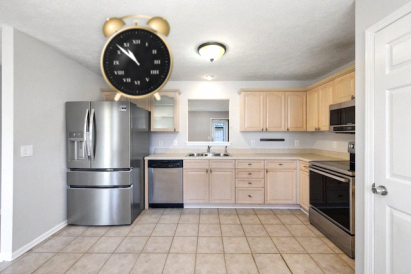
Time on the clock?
10:52
